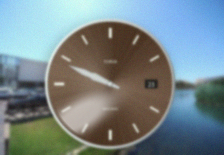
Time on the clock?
9:49
